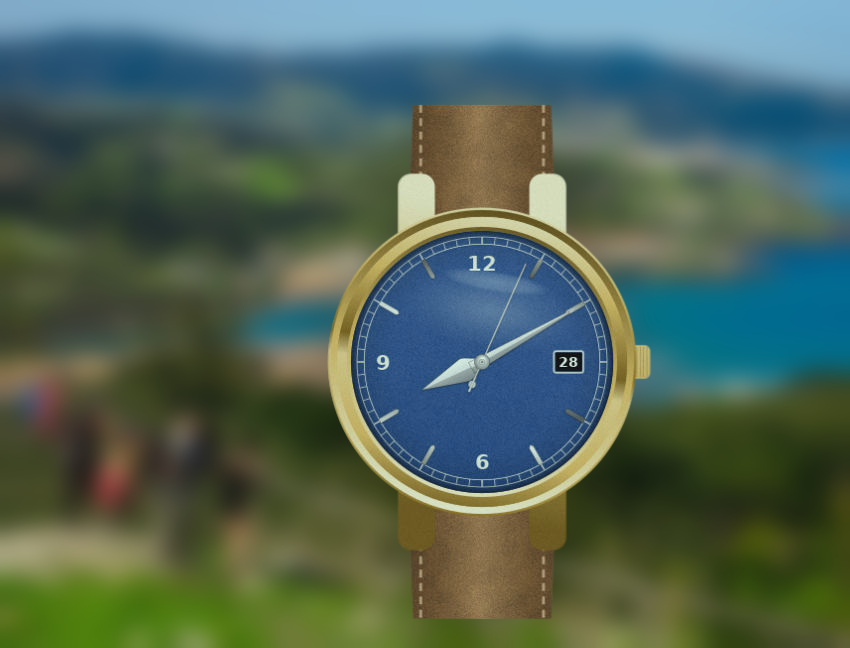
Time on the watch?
8:10:04
